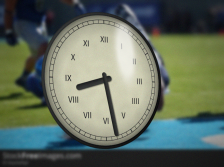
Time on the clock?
8:28
